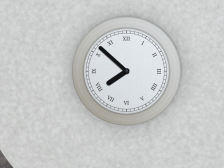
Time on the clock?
7:52
